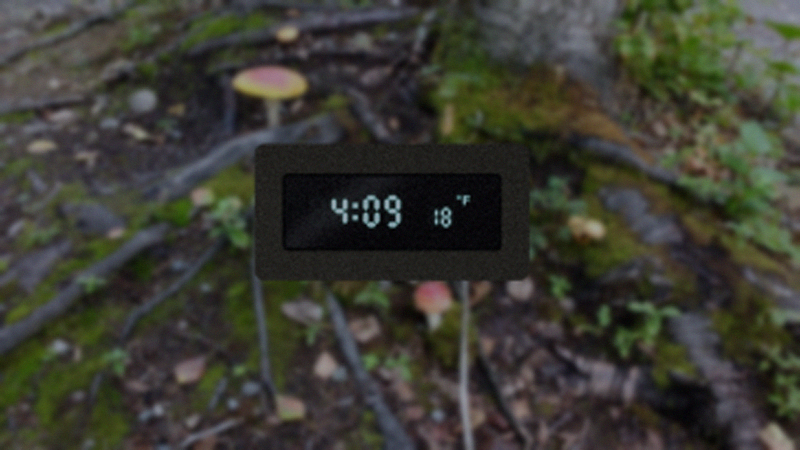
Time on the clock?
4:09
